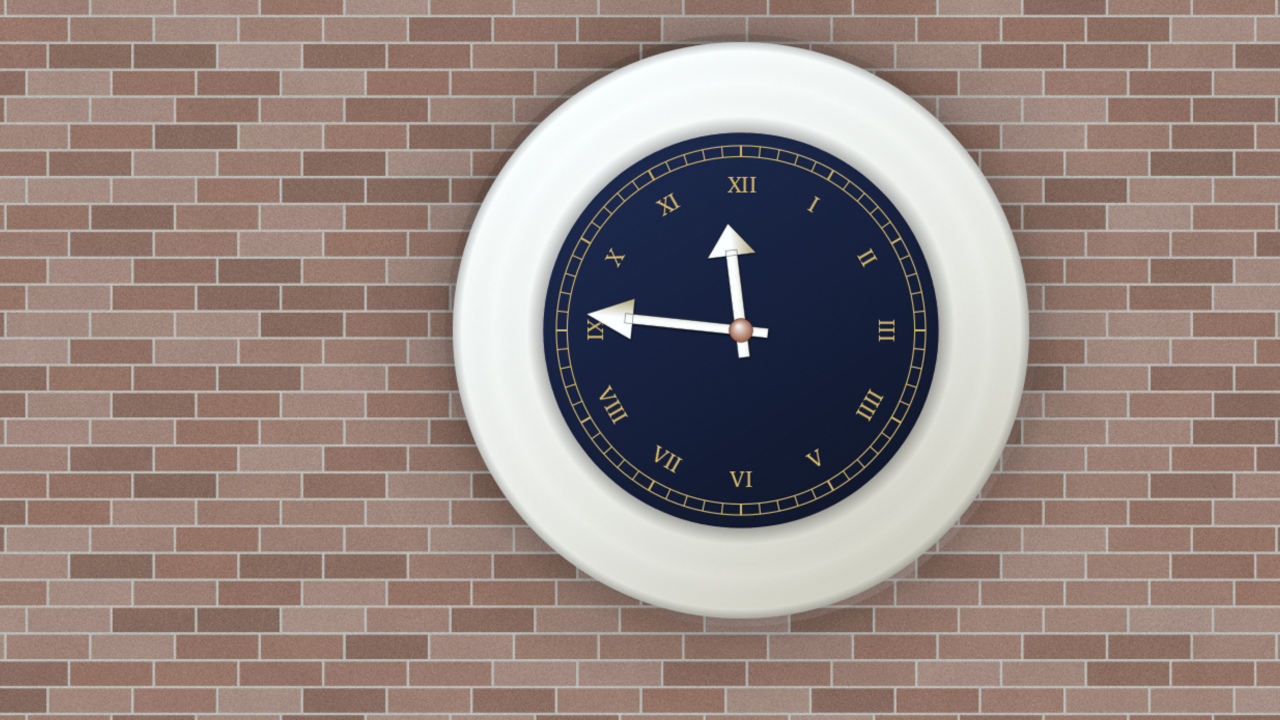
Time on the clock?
11:46
